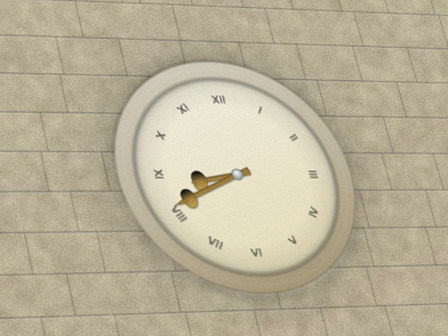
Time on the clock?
8:41
